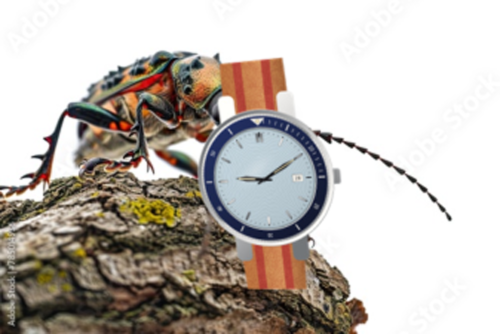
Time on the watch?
9:10
